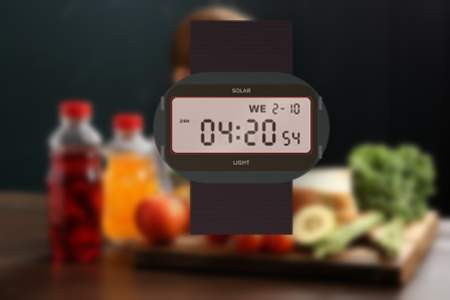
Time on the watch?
4:20:54
